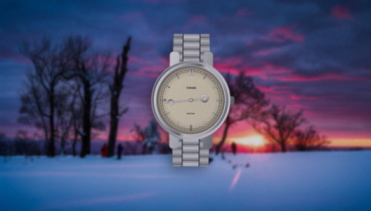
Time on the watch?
2:44
